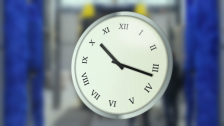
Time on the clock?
10:17
